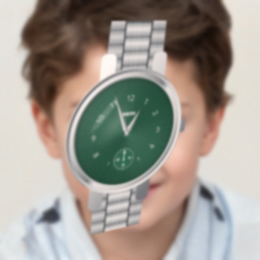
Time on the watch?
12:56
